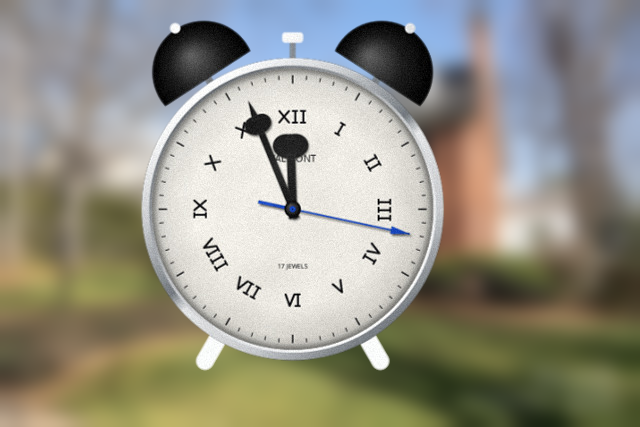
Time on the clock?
11:56:17
